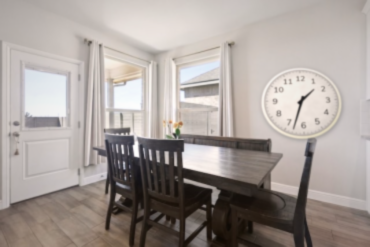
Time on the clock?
1:33
